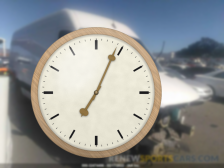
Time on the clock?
7:04
